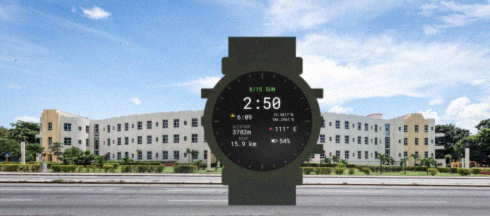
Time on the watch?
2:50
